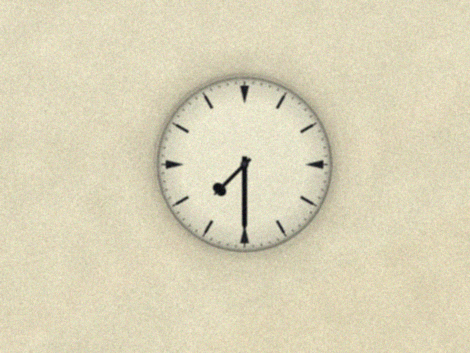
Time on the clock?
7:30
